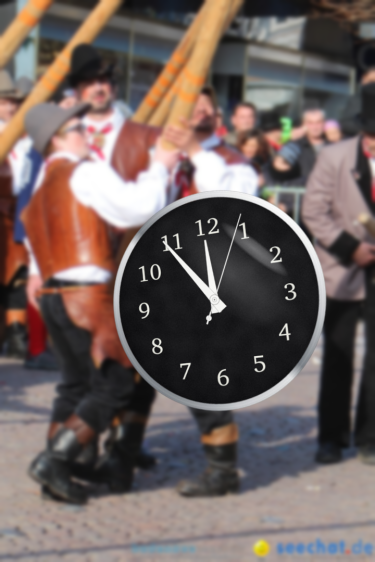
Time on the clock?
11:54:04
